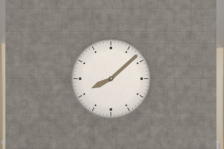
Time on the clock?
8:08
